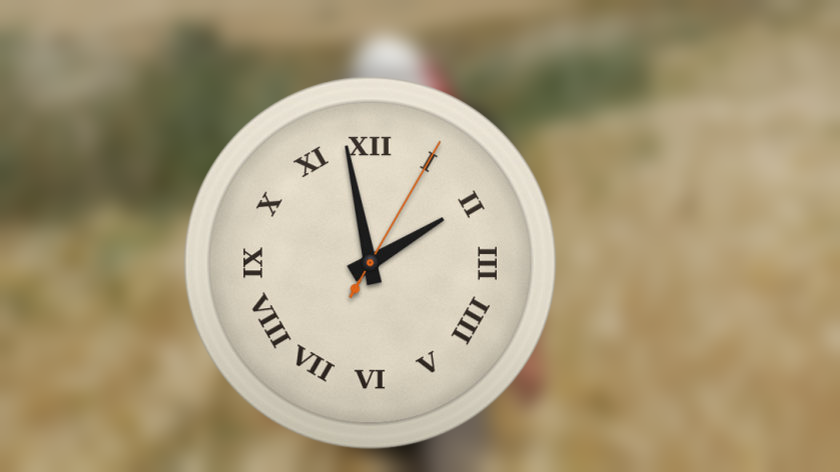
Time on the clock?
1:58:05
